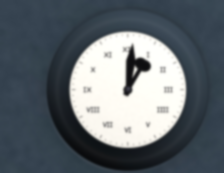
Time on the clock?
1:01
